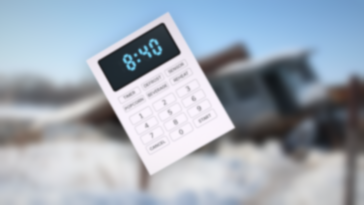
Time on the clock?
8:40
